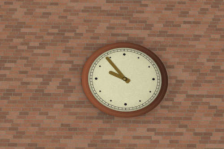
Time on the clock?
9:54
